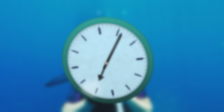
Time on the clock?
7:06
